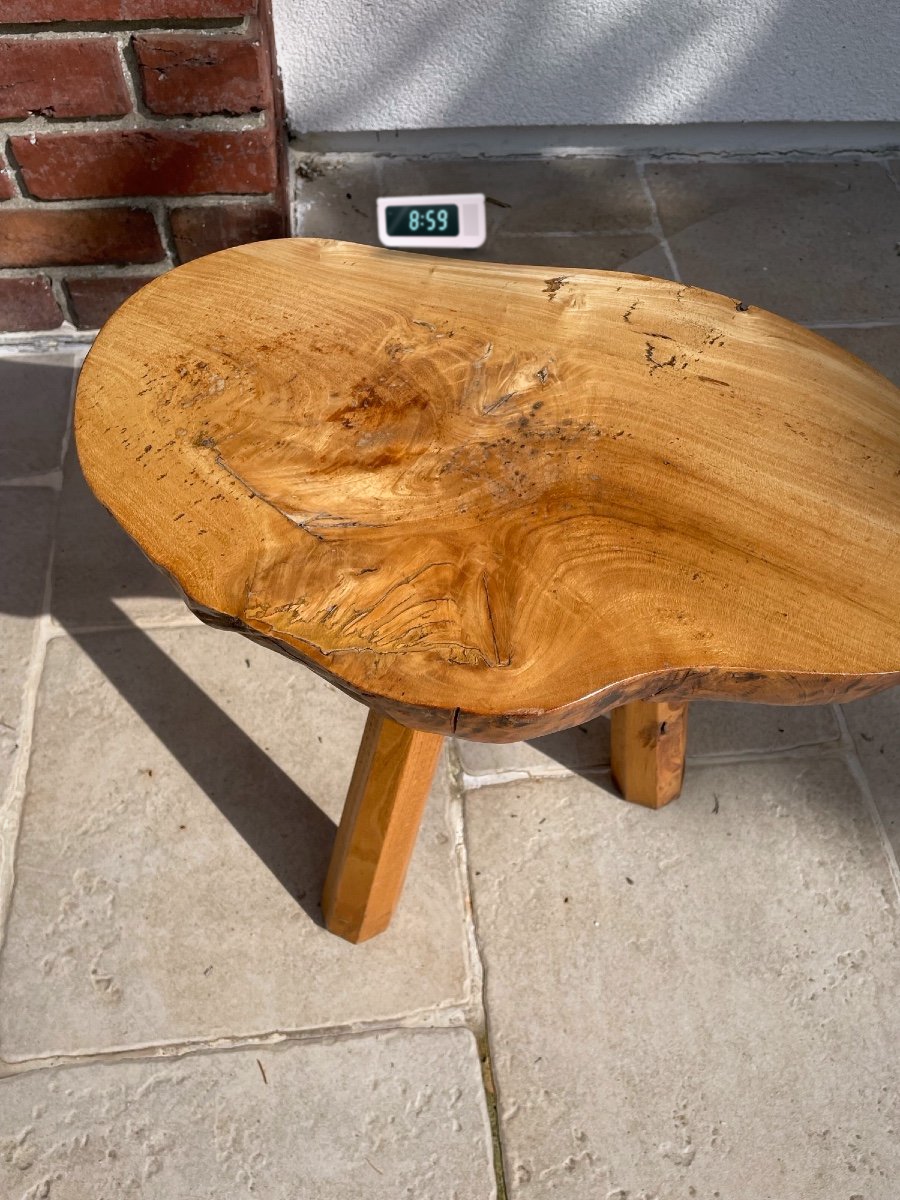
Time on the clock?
8:59
